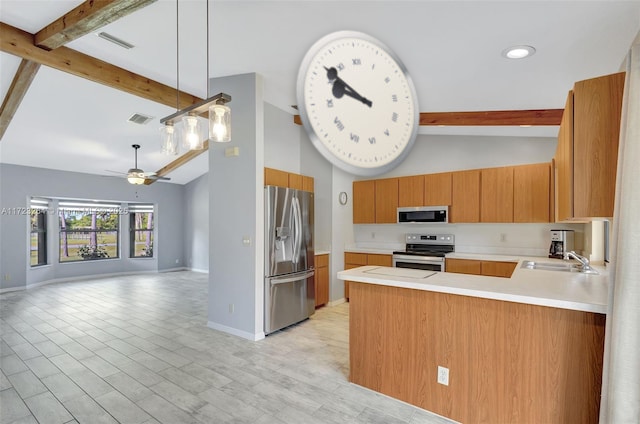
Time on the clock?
9:52
